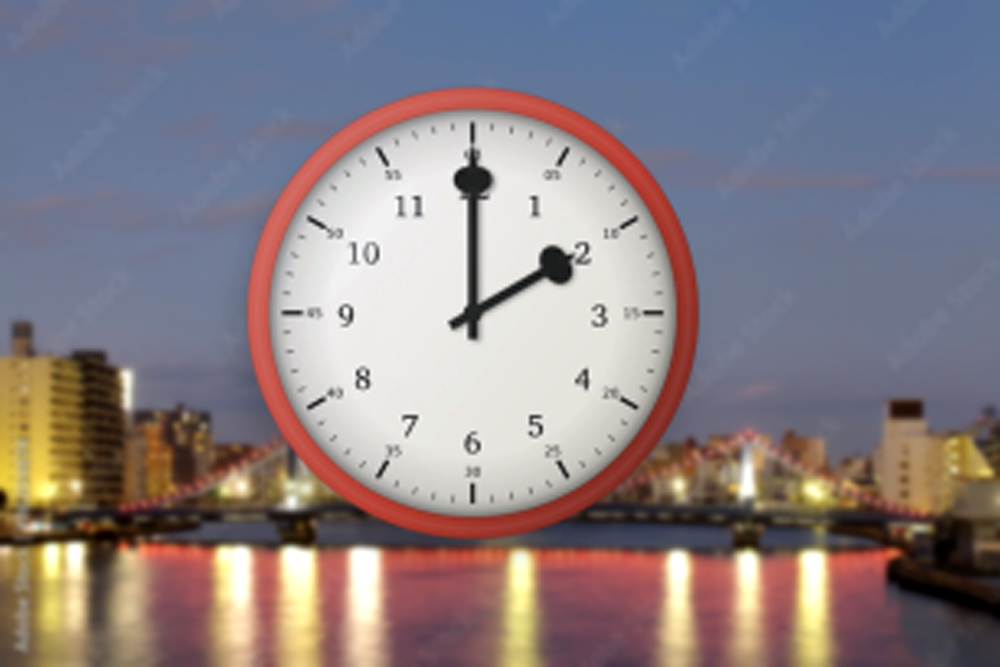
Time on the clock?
2:00
